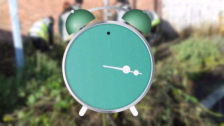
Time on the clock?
3:17
